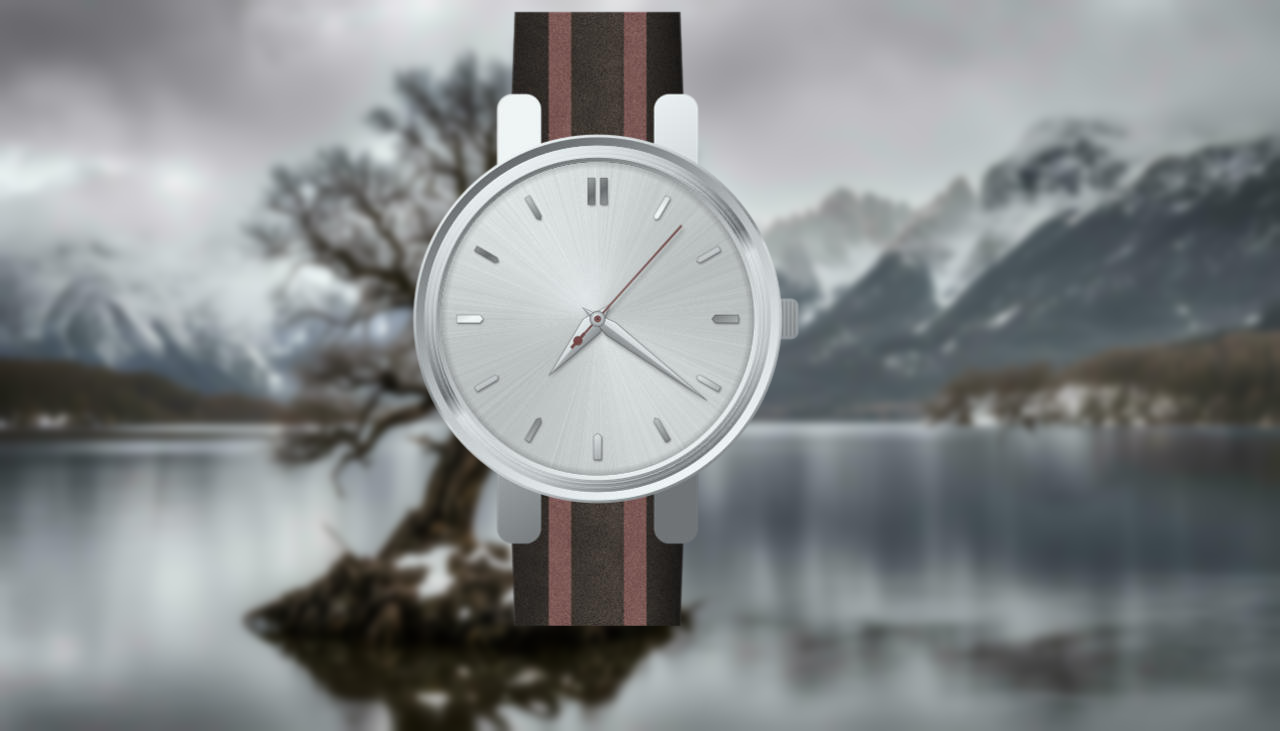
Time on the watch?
7:21:07
